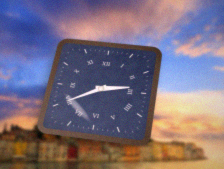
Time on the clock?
2:40
